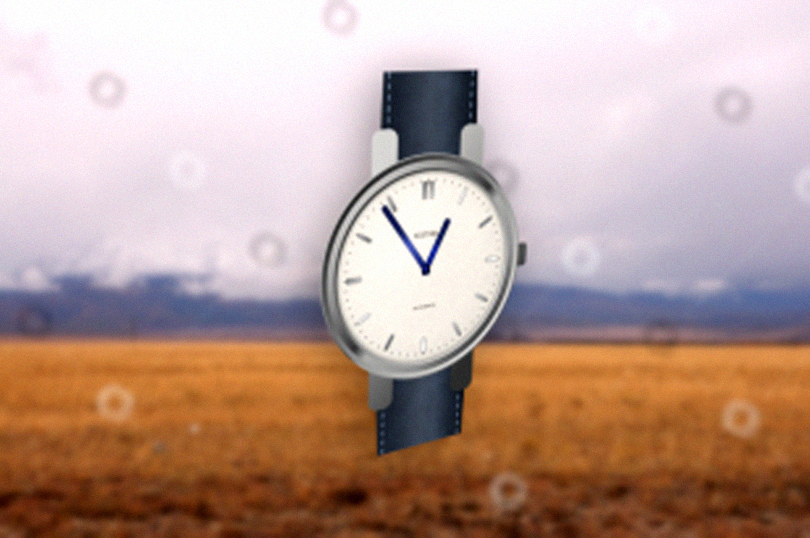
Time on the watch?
12:54
